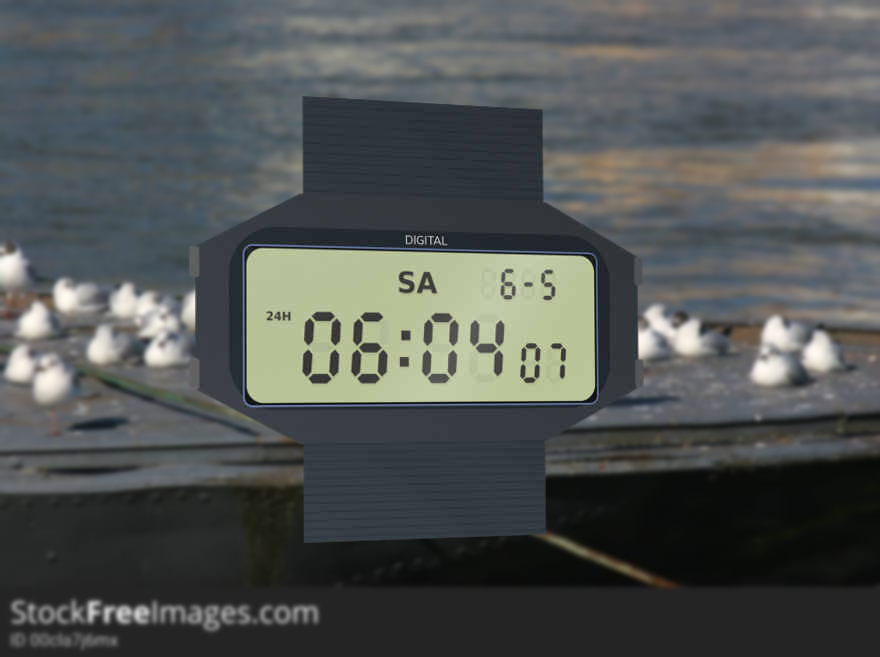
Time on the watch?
6:04:07
